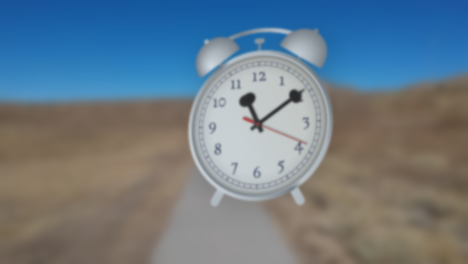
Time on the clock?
11:09:19
